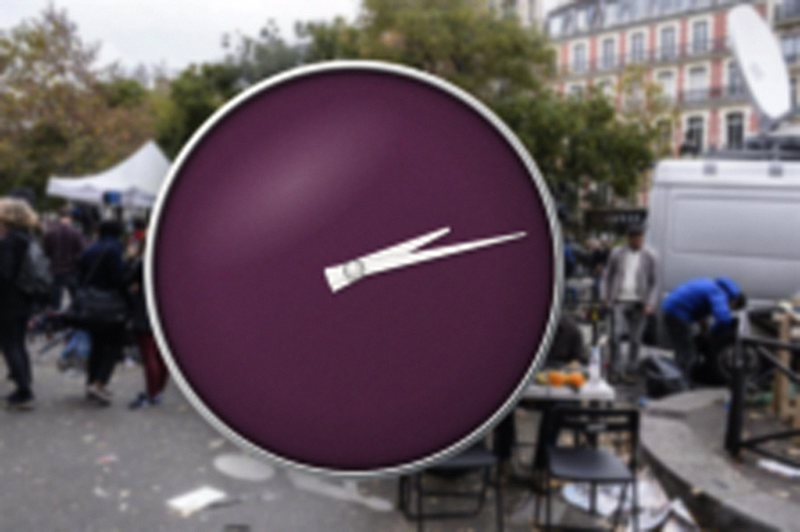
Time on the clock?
2:13
